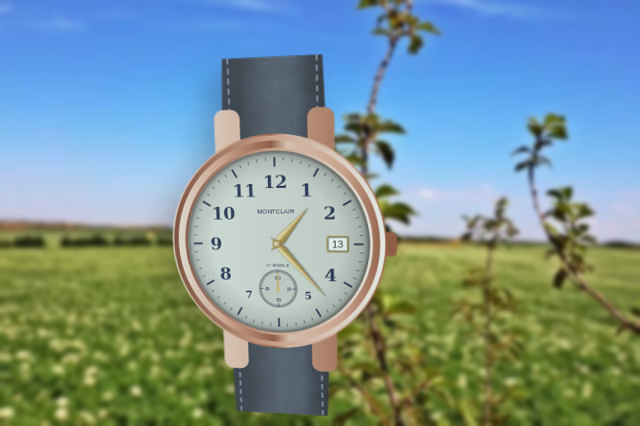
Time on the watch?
1:23
